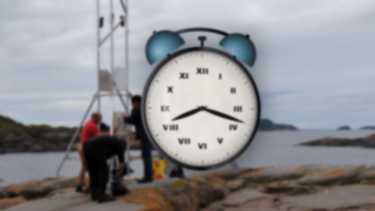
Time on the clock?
8:18
